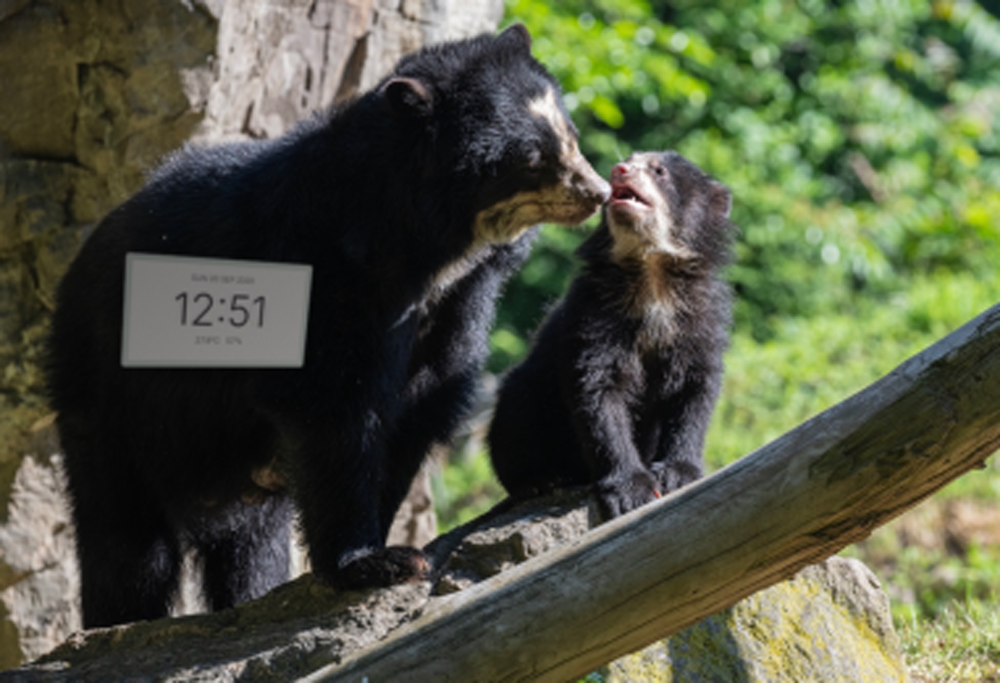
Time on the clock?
12:51
